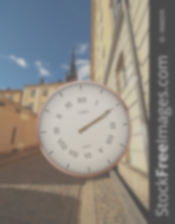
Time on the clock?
2:10
